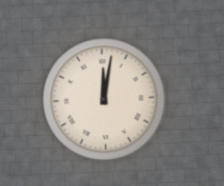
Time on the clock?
12:02
